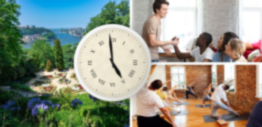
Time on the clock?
4:59
